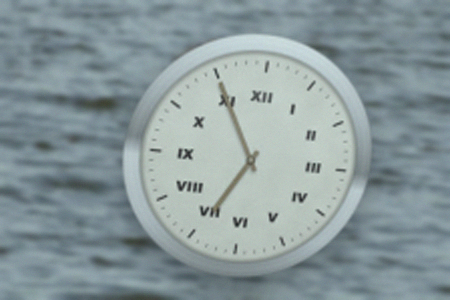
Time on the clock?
6:55
